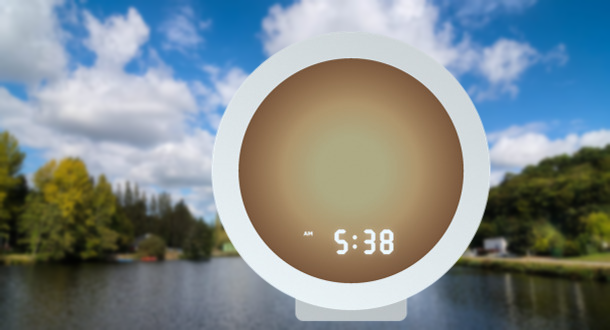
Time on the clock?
5:38
